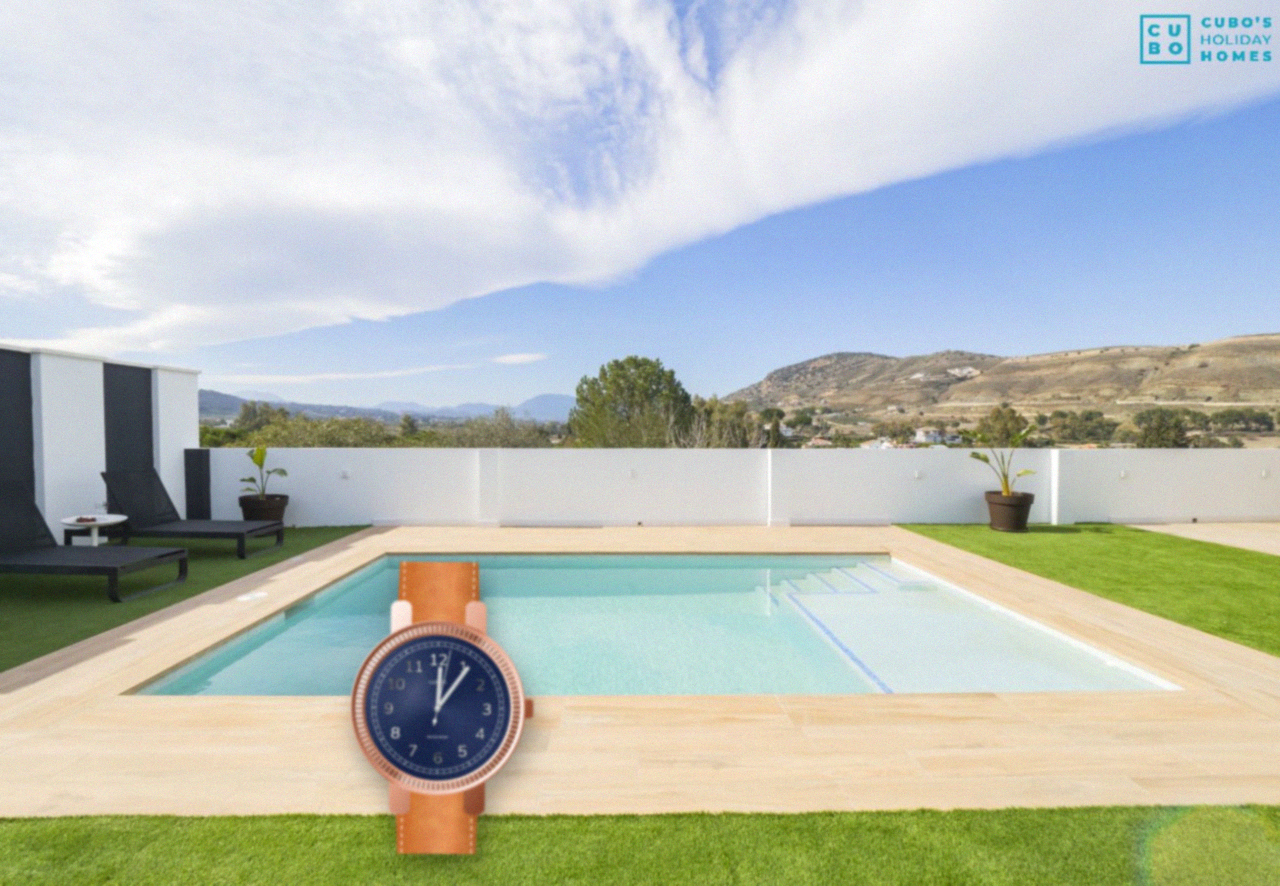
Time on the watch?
12:06:02
